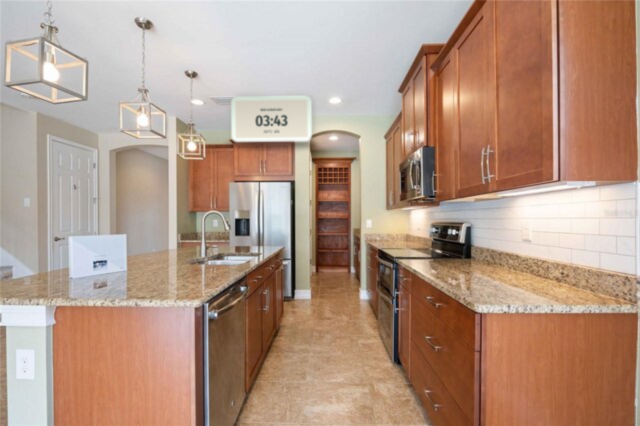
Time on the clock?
3:43
